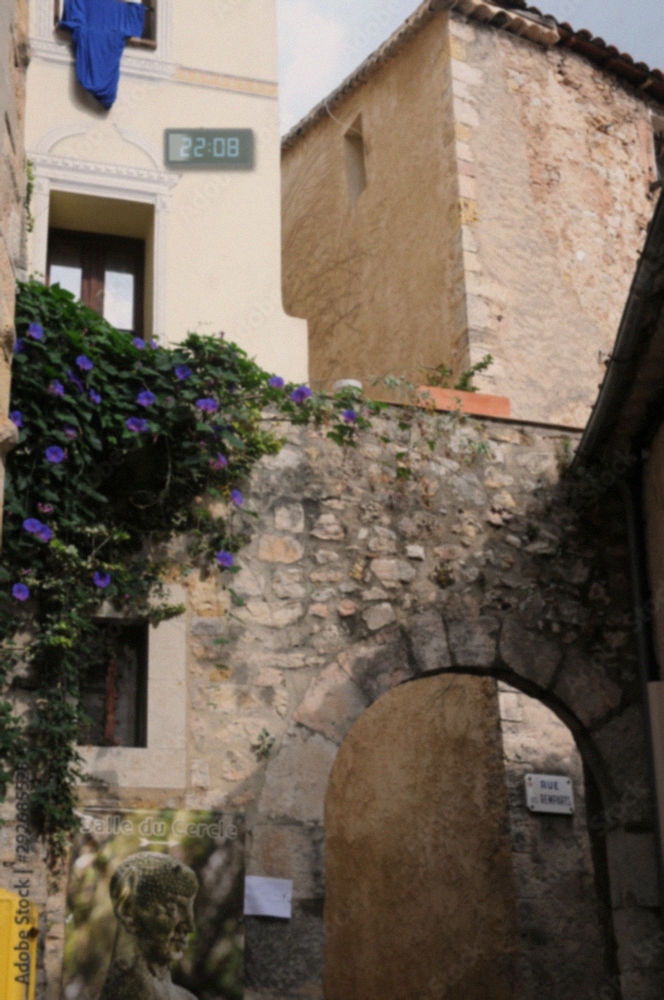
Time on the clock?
22:08
